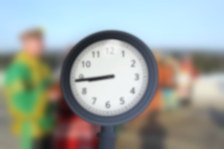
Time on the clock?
8:44
